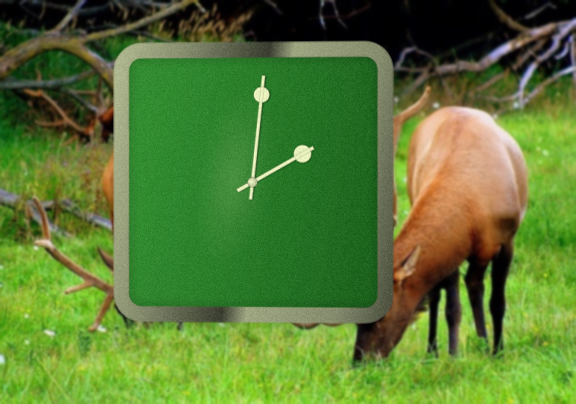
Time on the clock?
2:01
